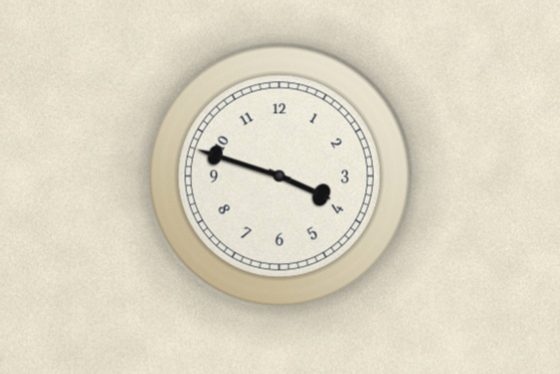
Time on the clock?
3:48
